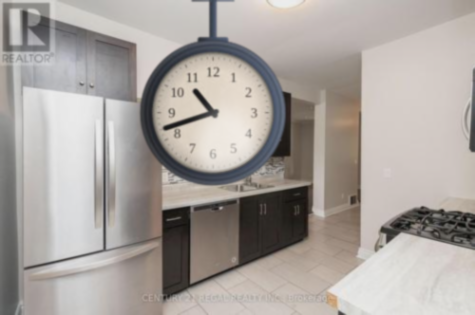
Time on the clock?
10:42
